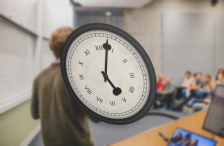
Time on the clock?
5:03
